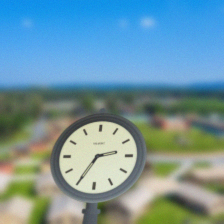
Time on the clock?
2:35
